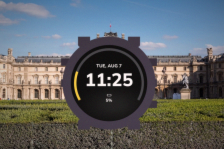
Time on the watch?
11:25
